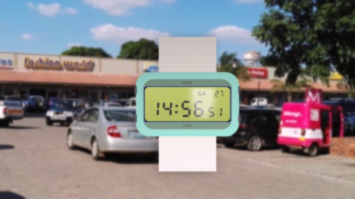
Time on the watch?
14:56:51
